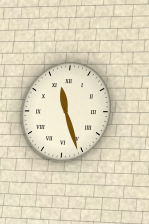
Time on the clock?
11:26
